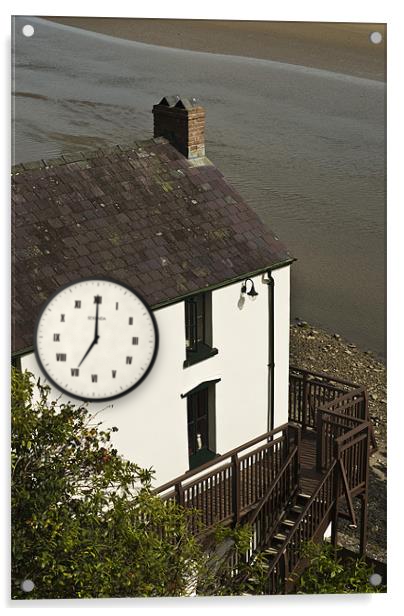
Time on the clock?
7:00
